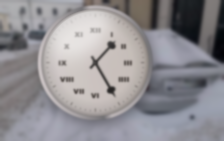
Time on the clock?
1:25
